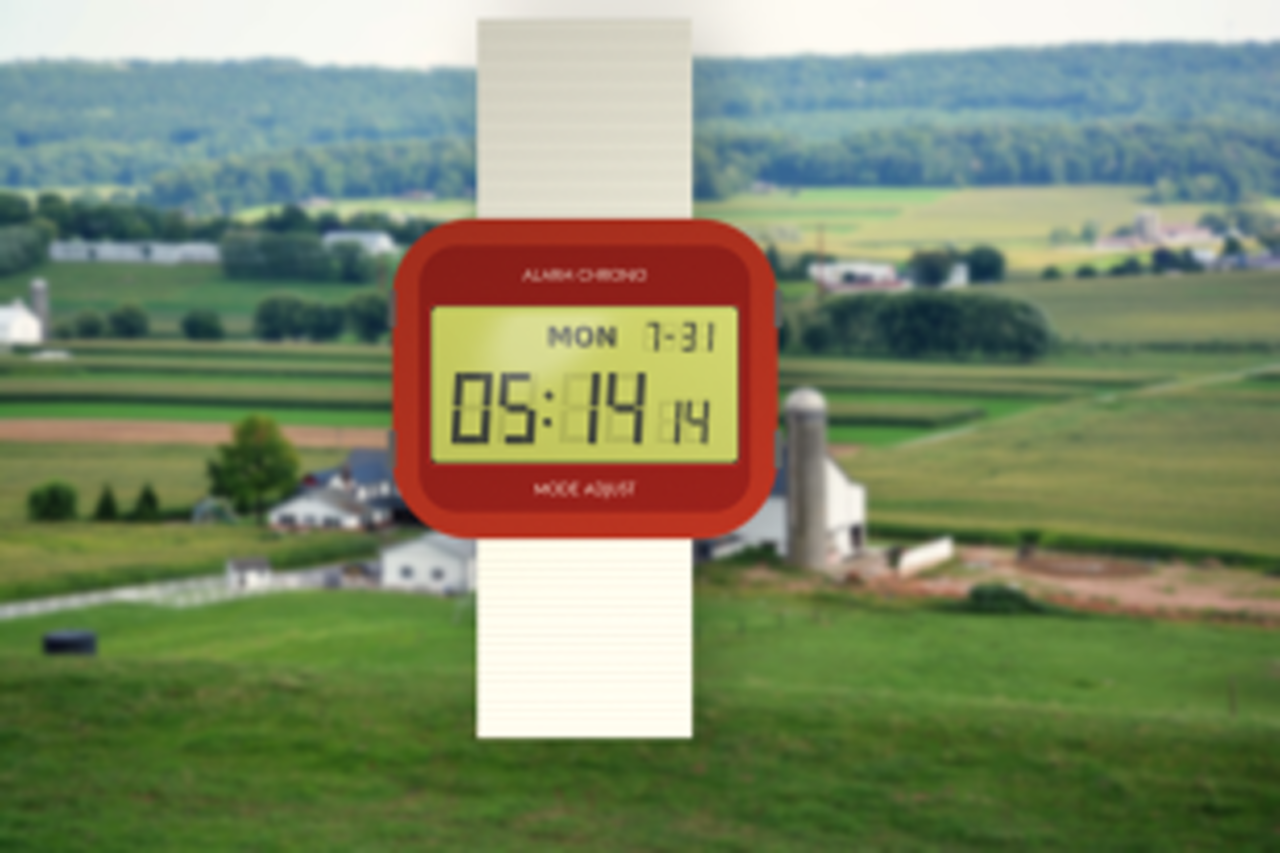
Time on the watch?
5:14:14
